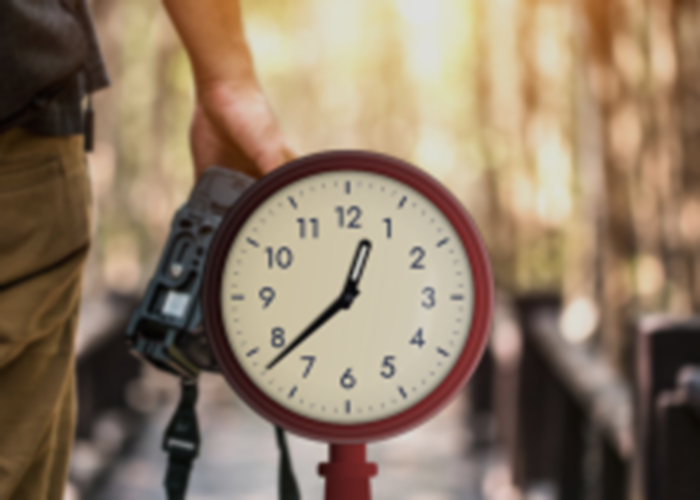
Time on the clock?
12:38
